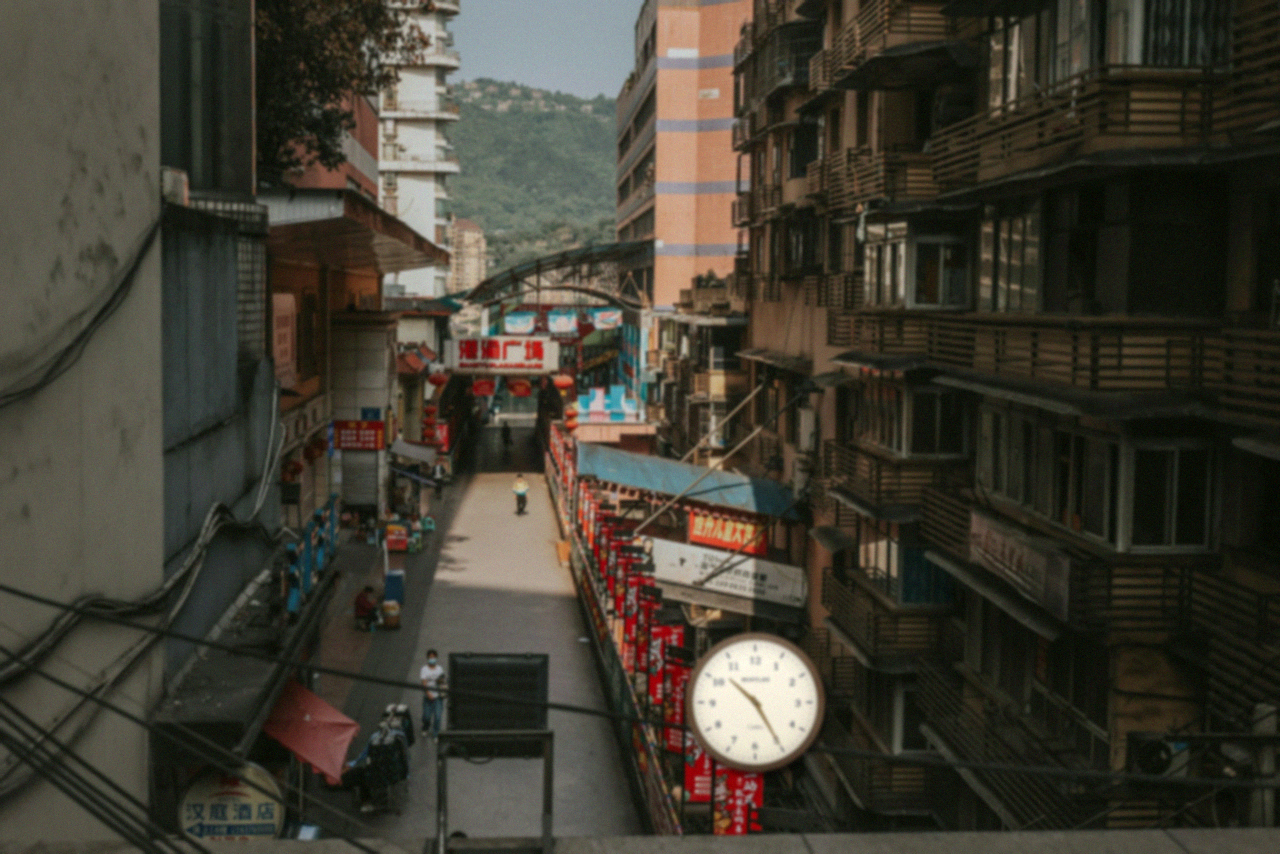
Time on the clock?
10:25
